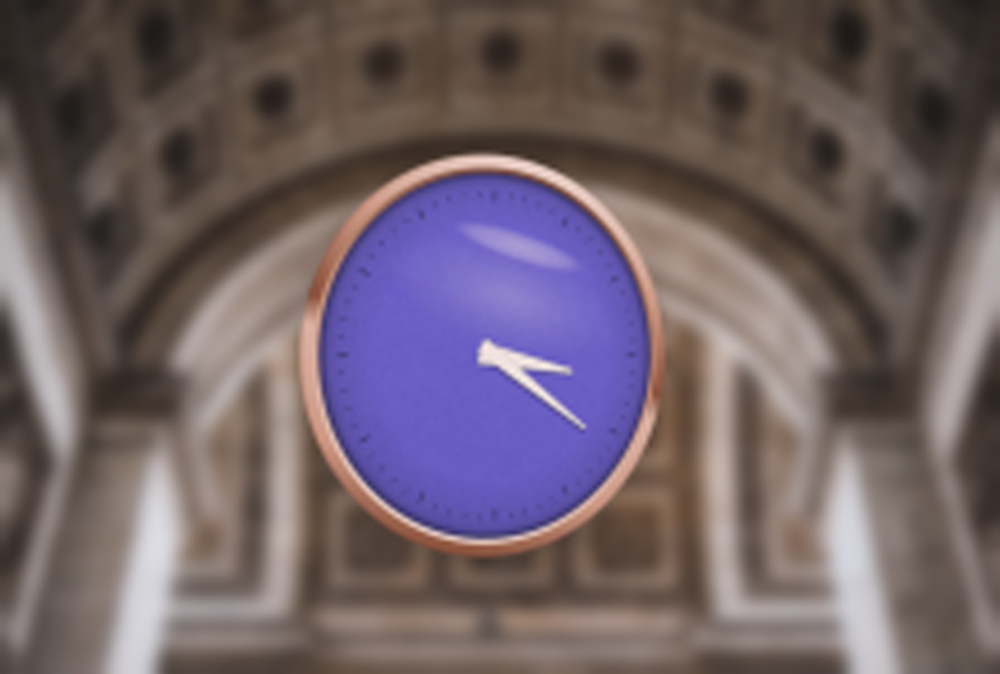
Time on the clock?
3:21
